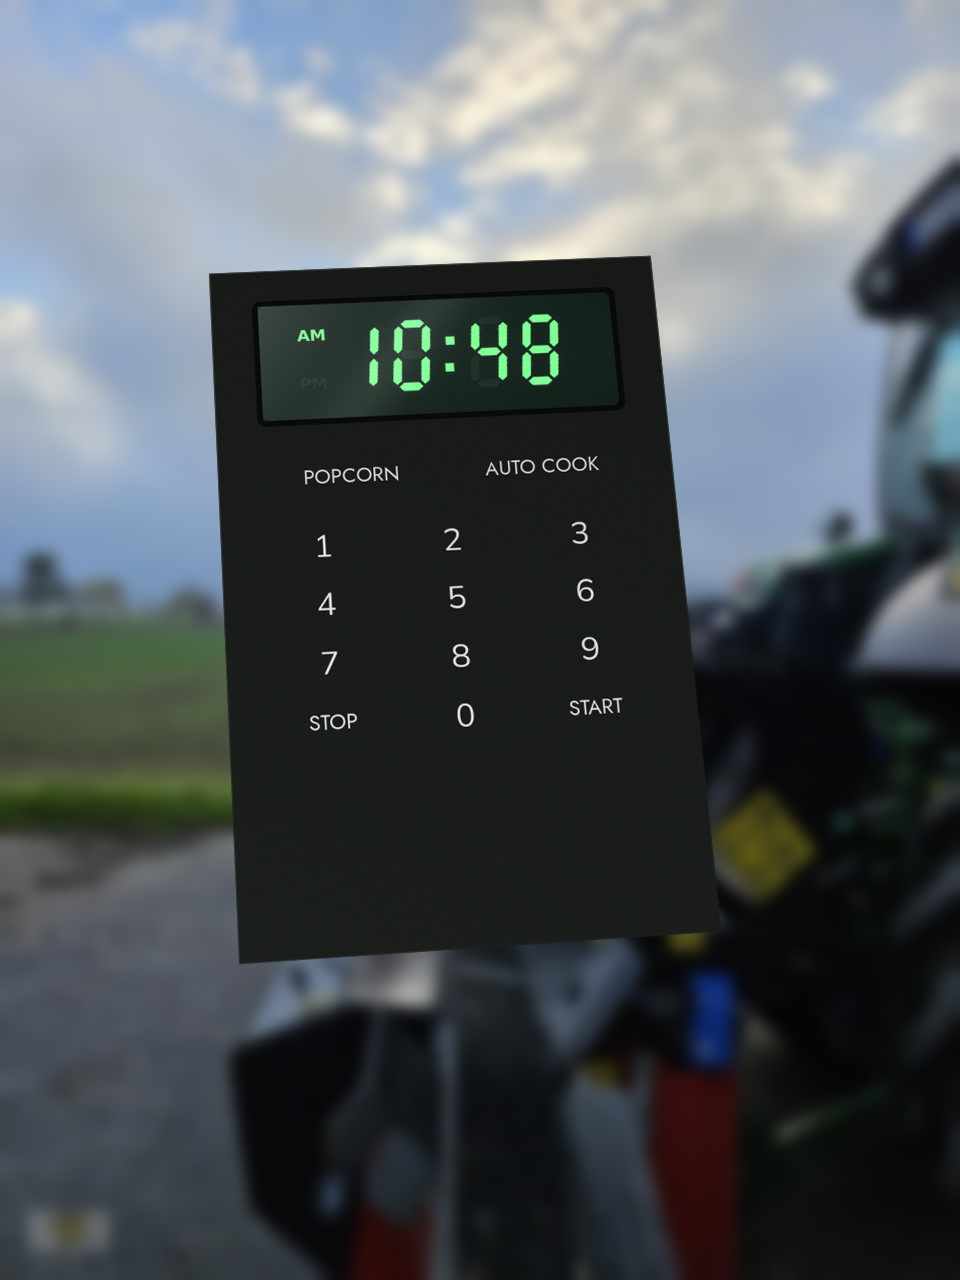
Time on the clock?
10:48
